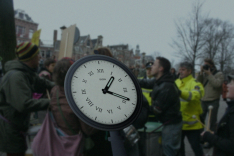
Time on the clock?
1:19
